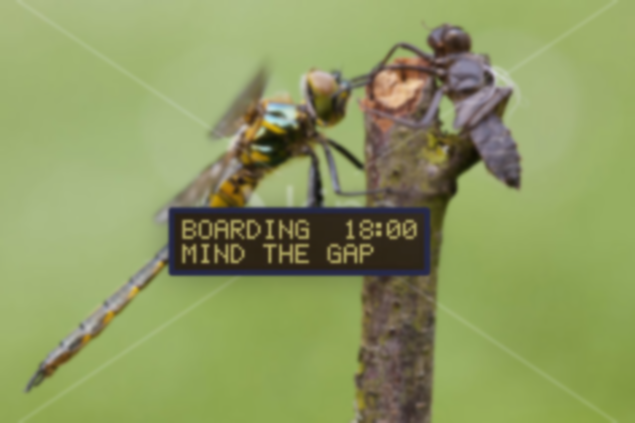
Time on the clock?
18:00
